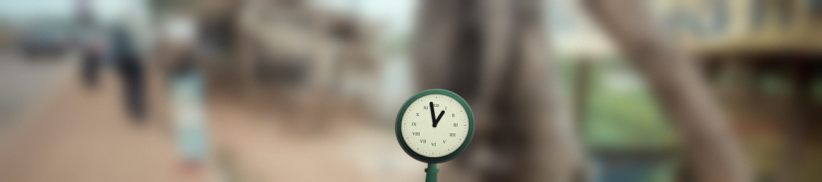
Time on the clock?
12:58
